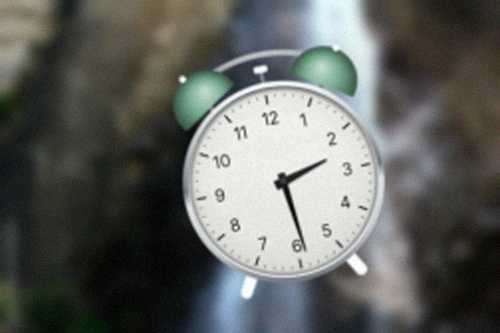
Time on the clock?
2:29
